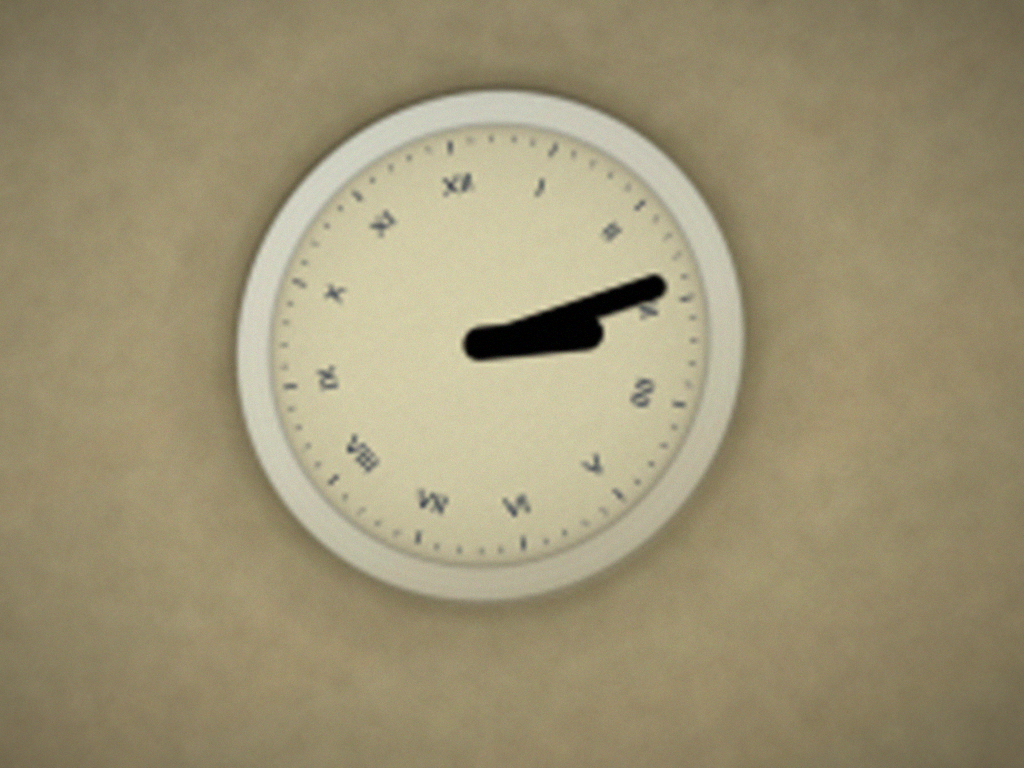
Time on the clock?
3:14
